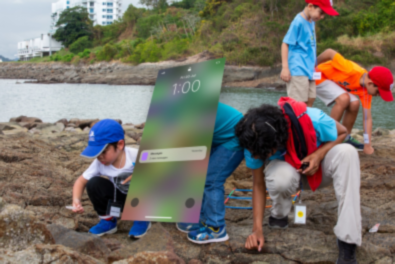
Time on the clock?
1:00
